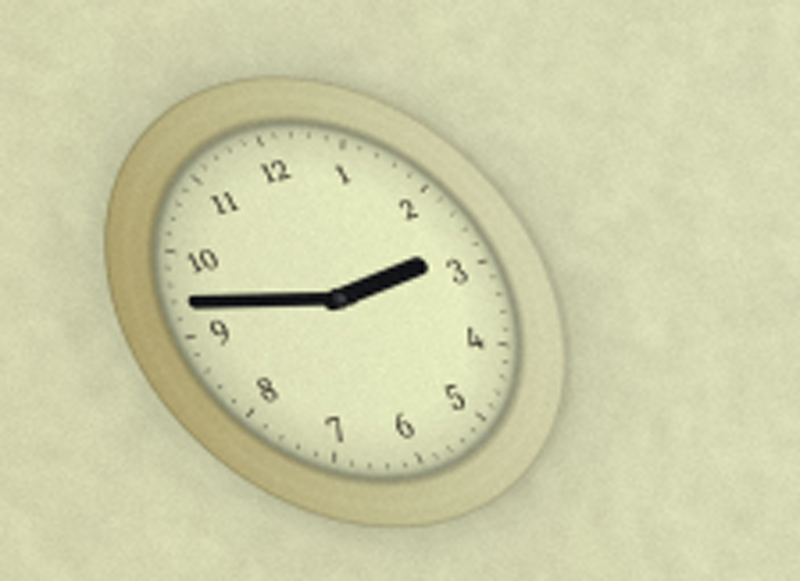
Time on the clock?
2:47
